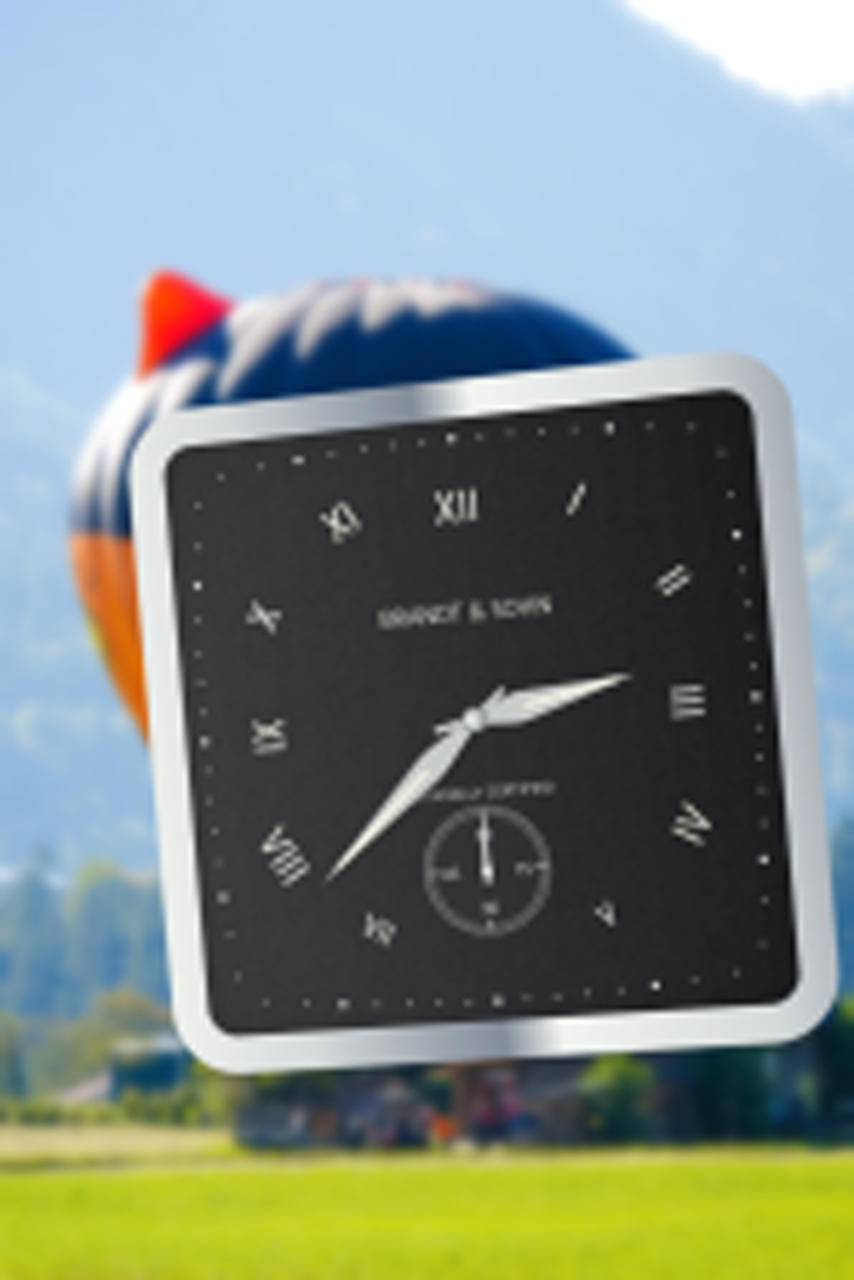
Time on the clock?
2:38
